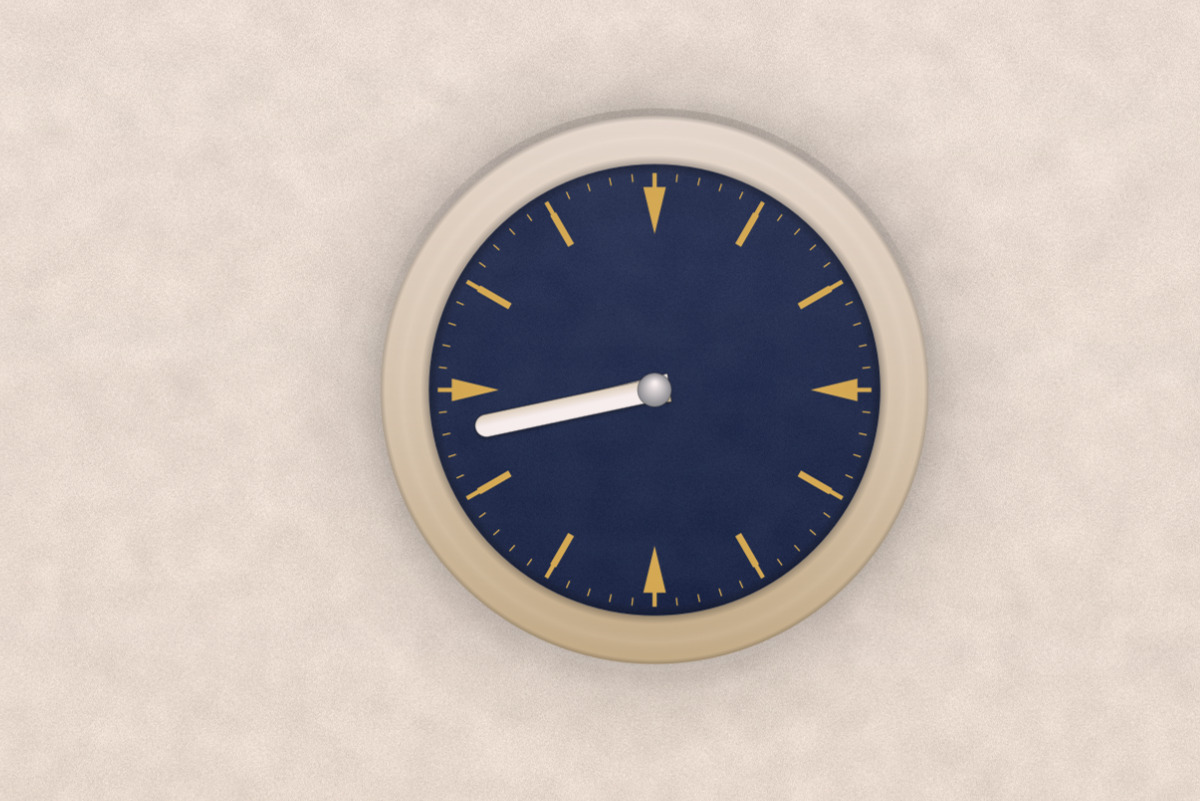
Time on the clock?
8:43
